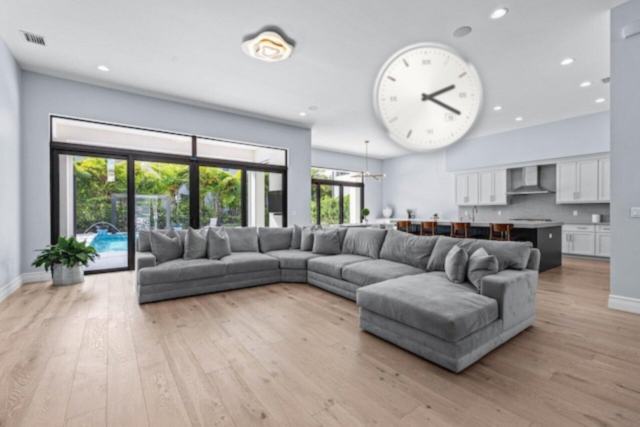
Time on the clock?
2:20
